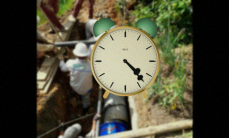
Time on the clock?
4:23
